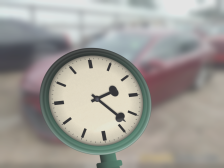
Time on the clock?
2:23
